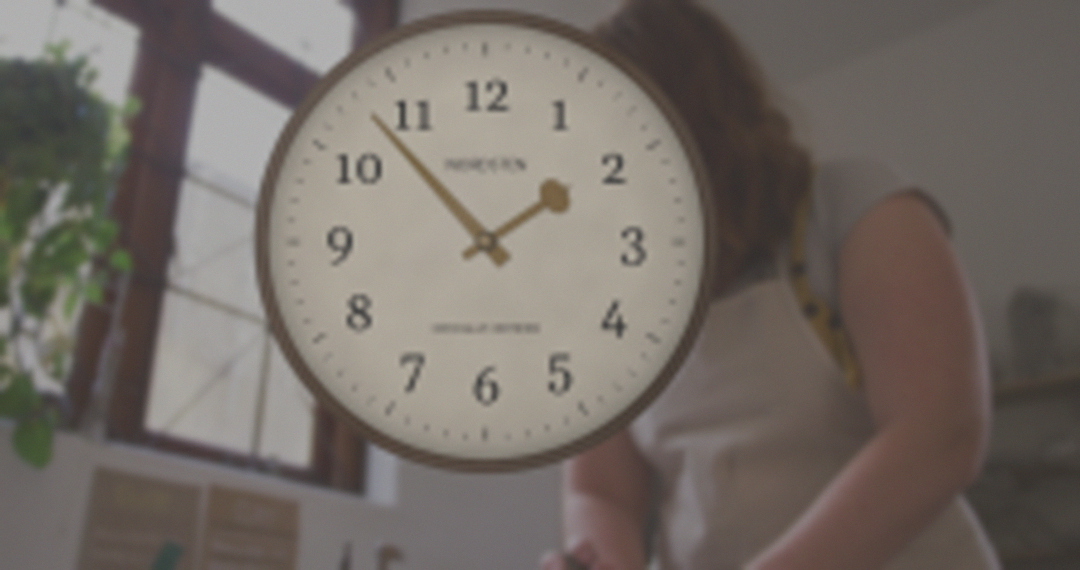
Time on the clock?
1:53
